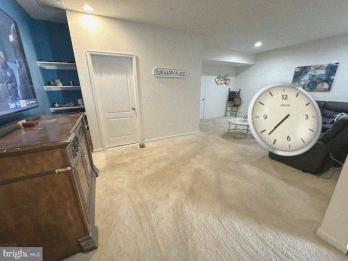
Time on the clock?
7:38
